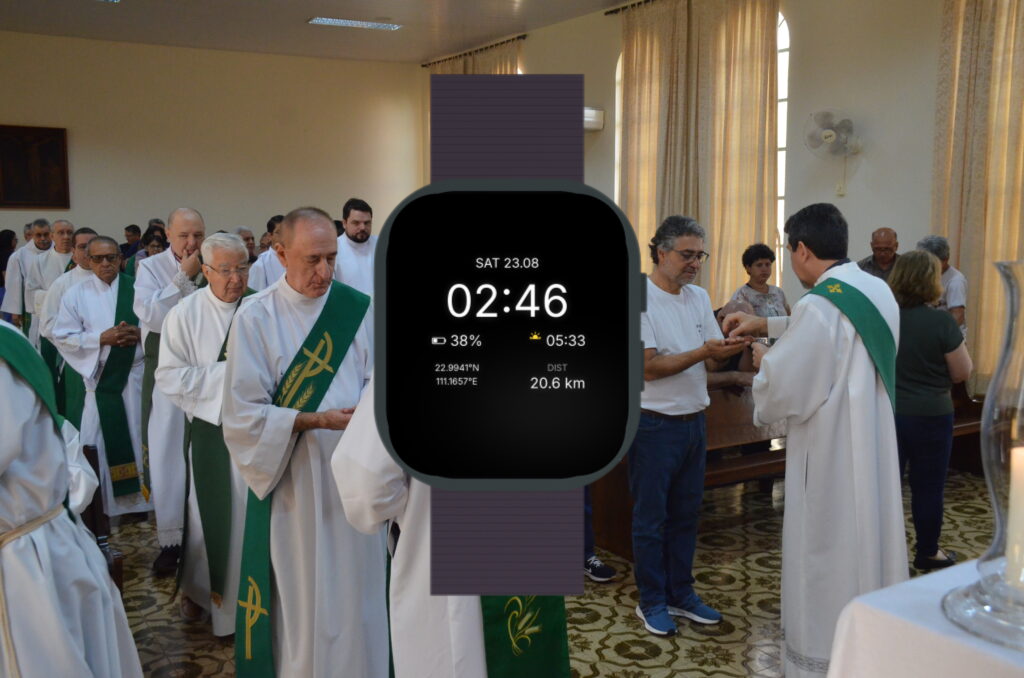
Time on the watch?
2:46
